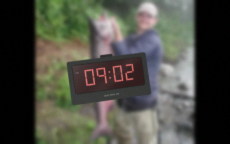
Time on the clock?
9:02
